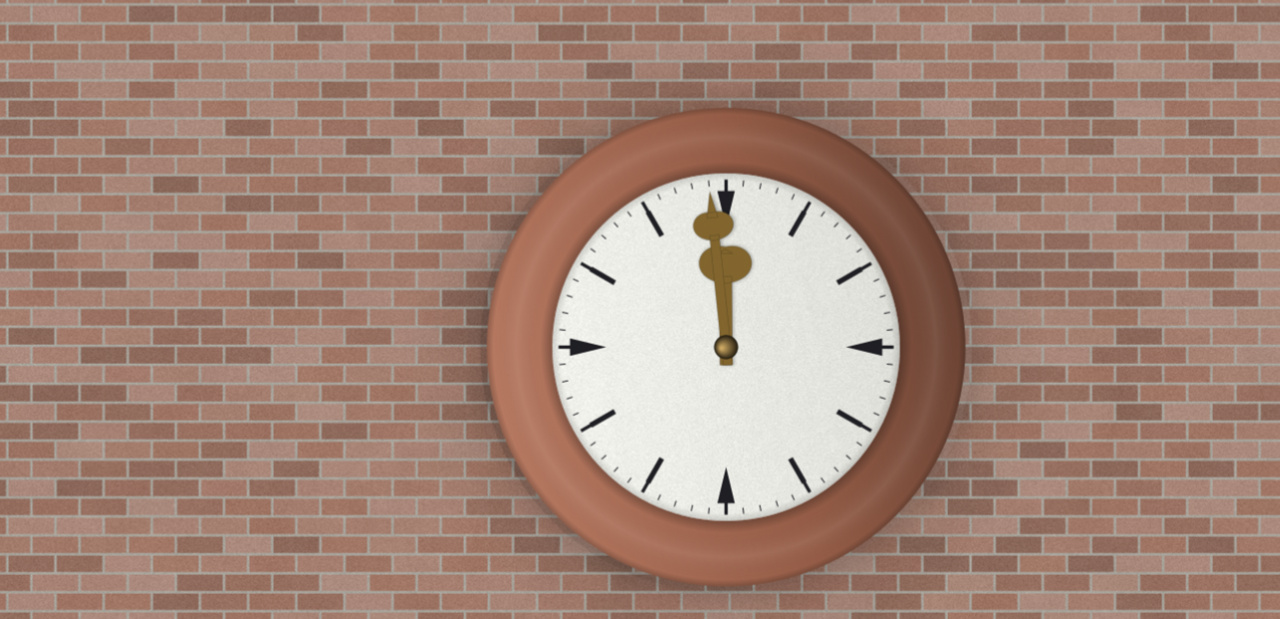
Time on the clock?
11:59
